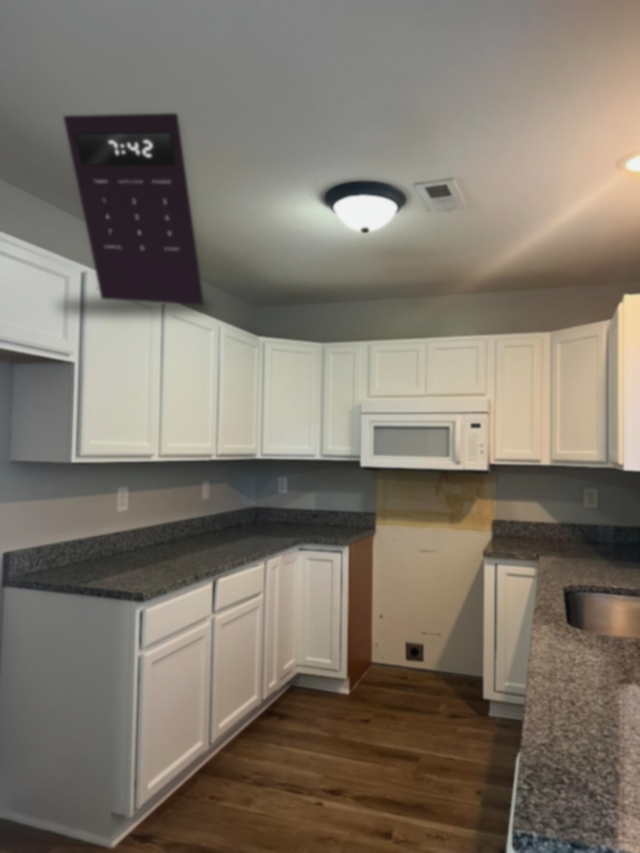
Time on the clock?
7:42
